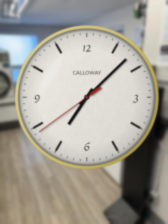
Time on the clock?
7:07:39
